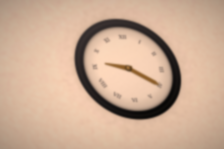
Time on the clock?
9:20
